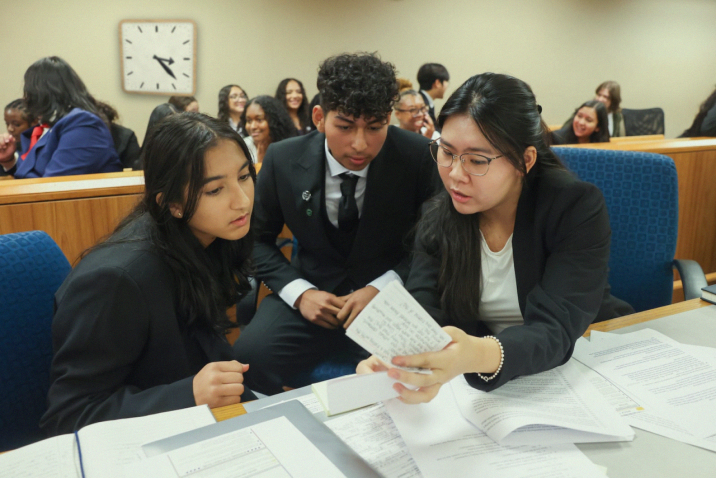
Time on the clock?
3:23
